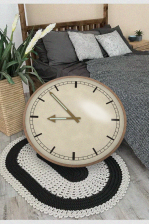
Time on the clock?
8:53
